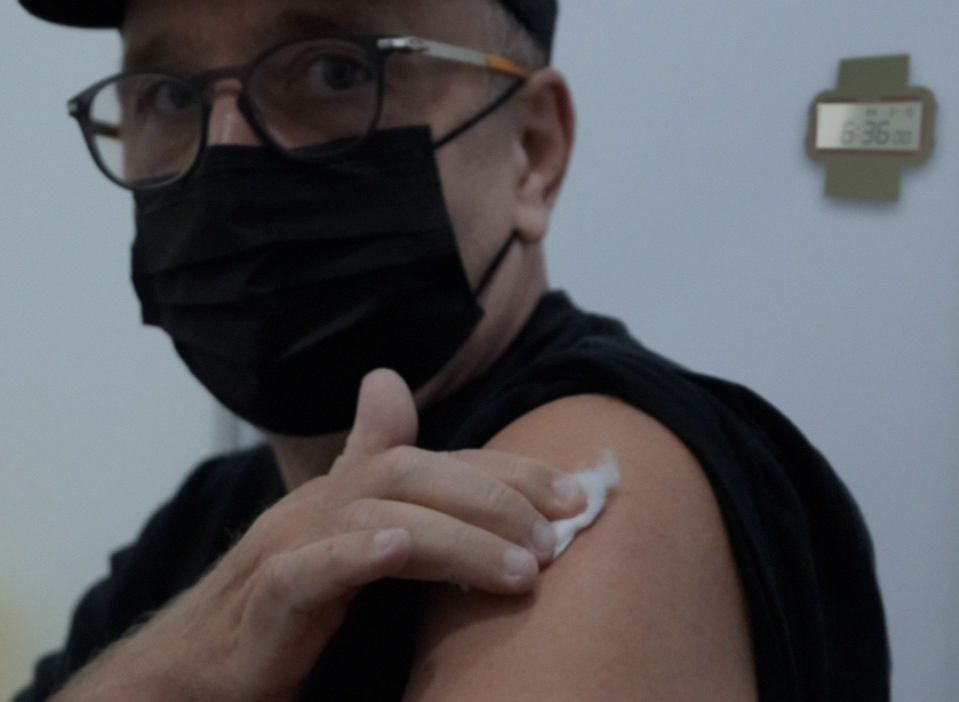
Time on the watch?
6:36
